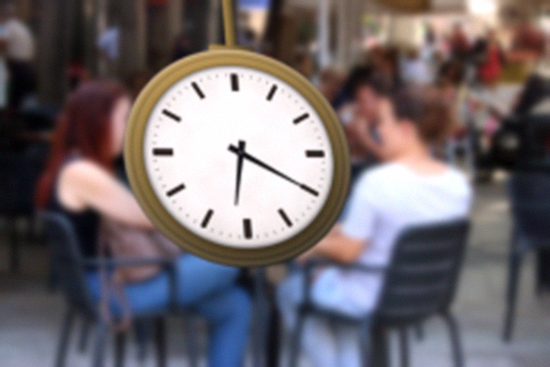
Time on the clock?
6:20
